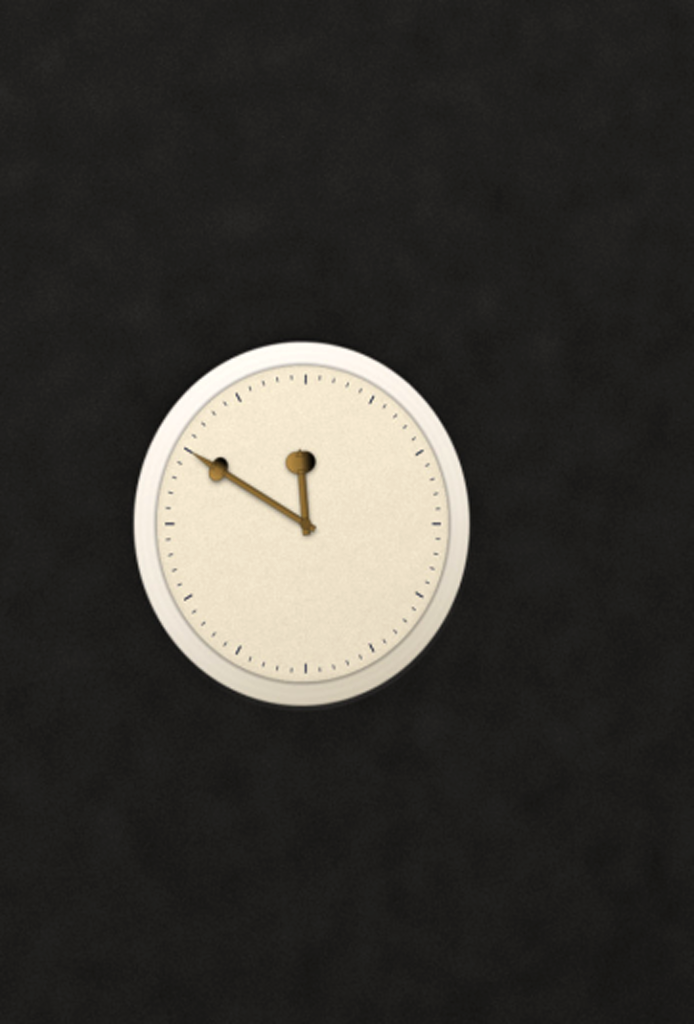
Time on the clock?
11:50
